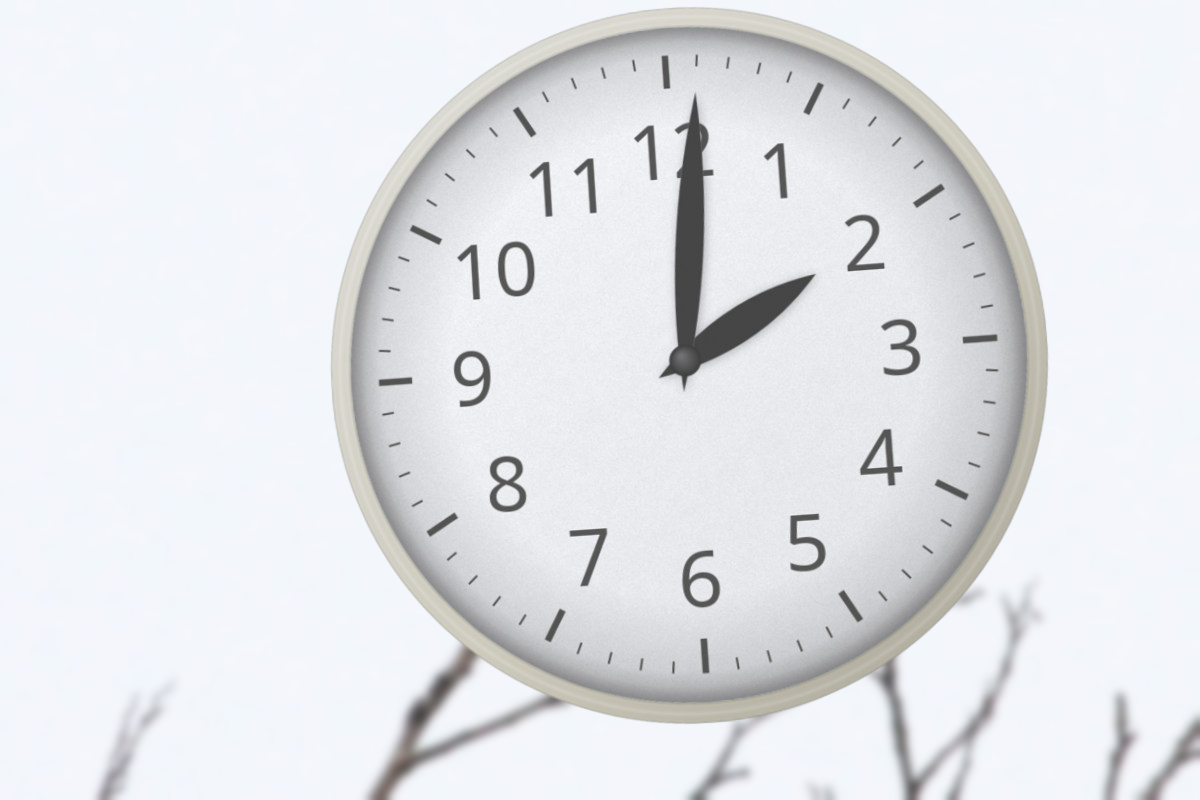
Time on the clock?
2:01
